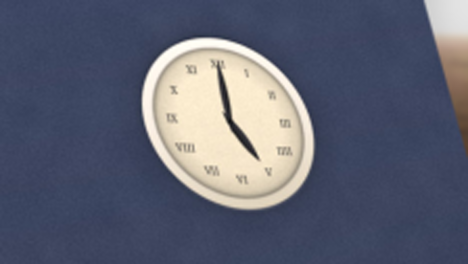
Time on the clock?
5:00
